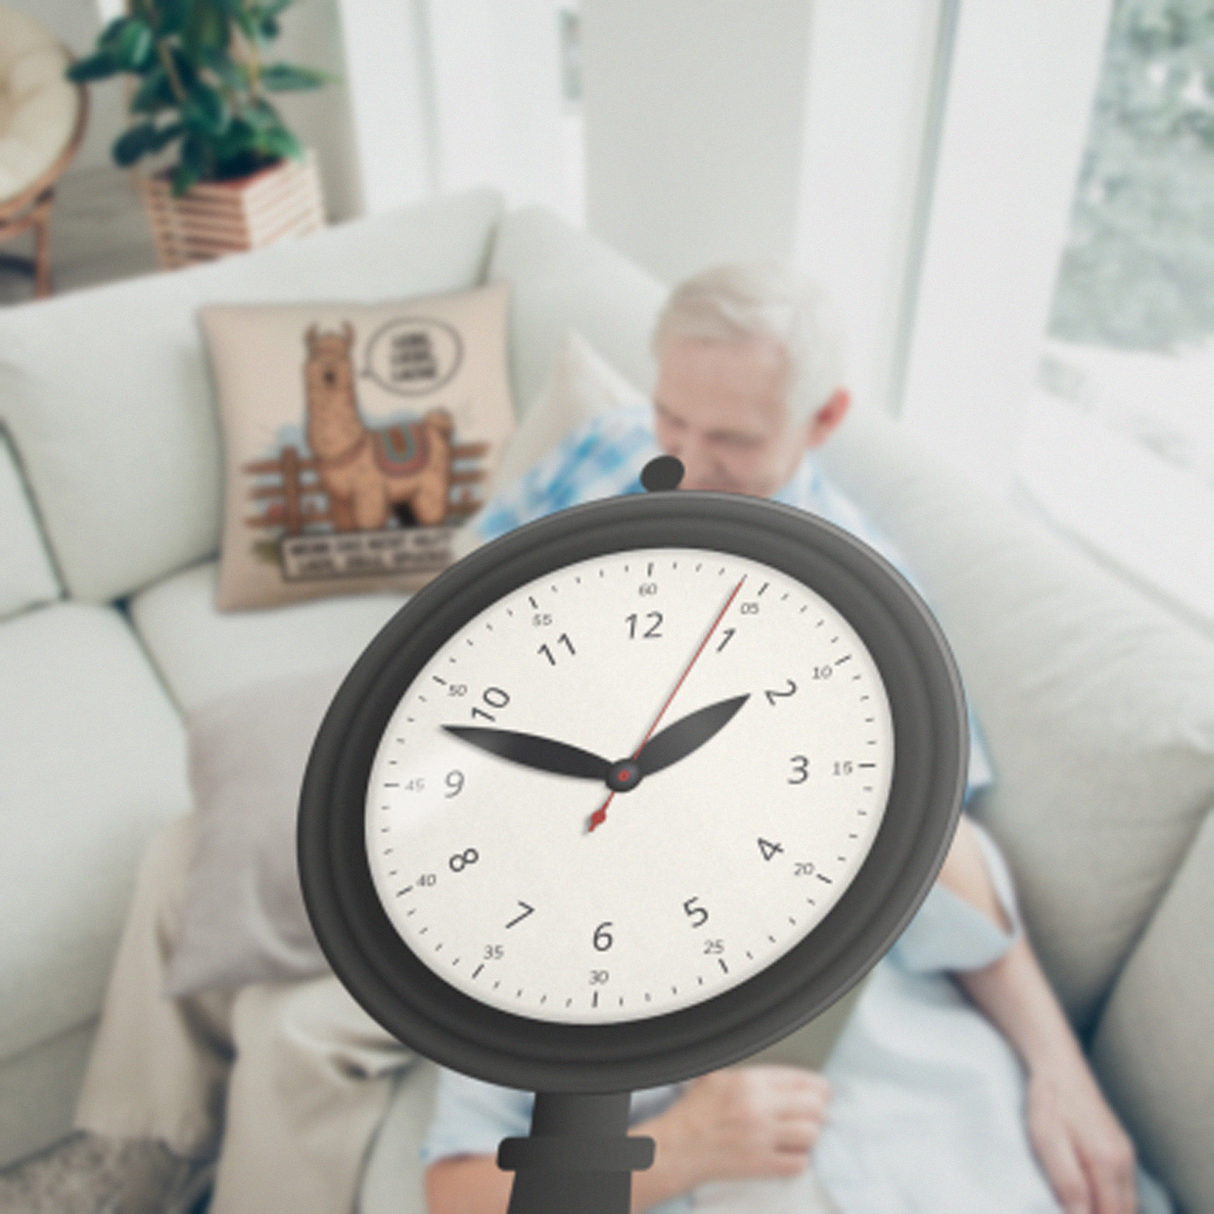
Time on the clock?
1:48:04
